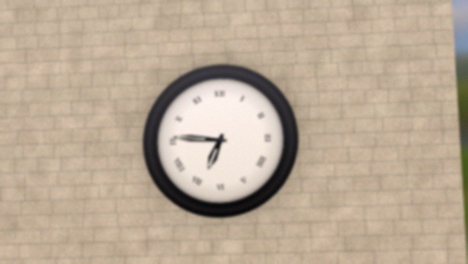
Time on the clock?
6:46
